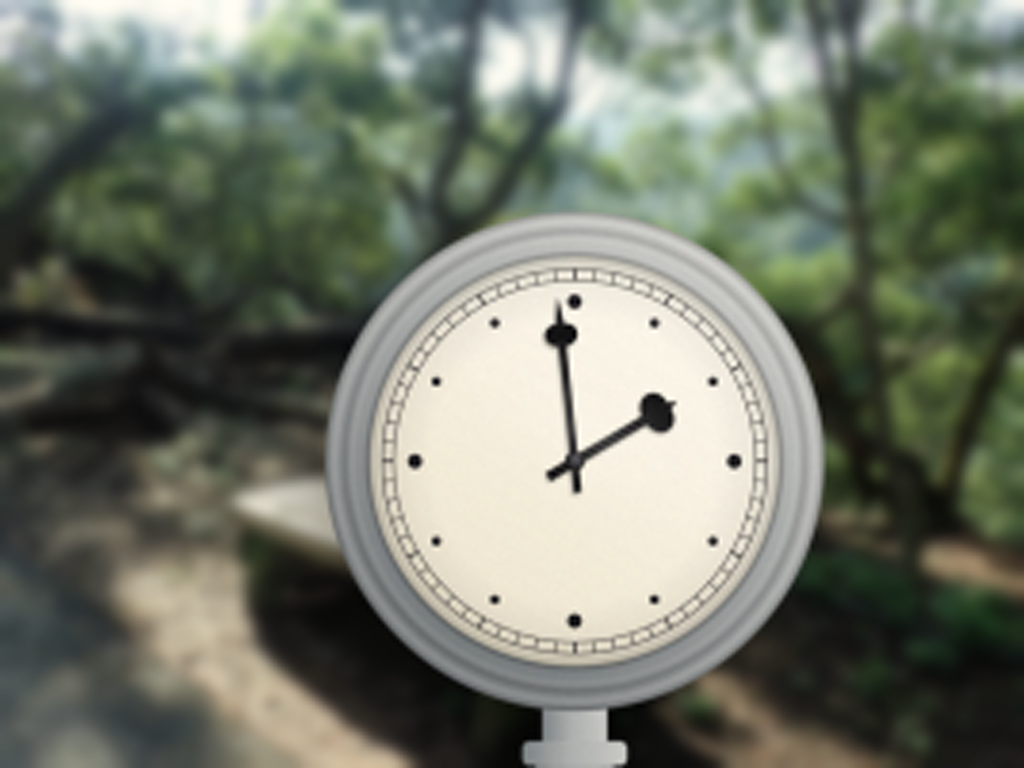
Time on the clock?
1:59
